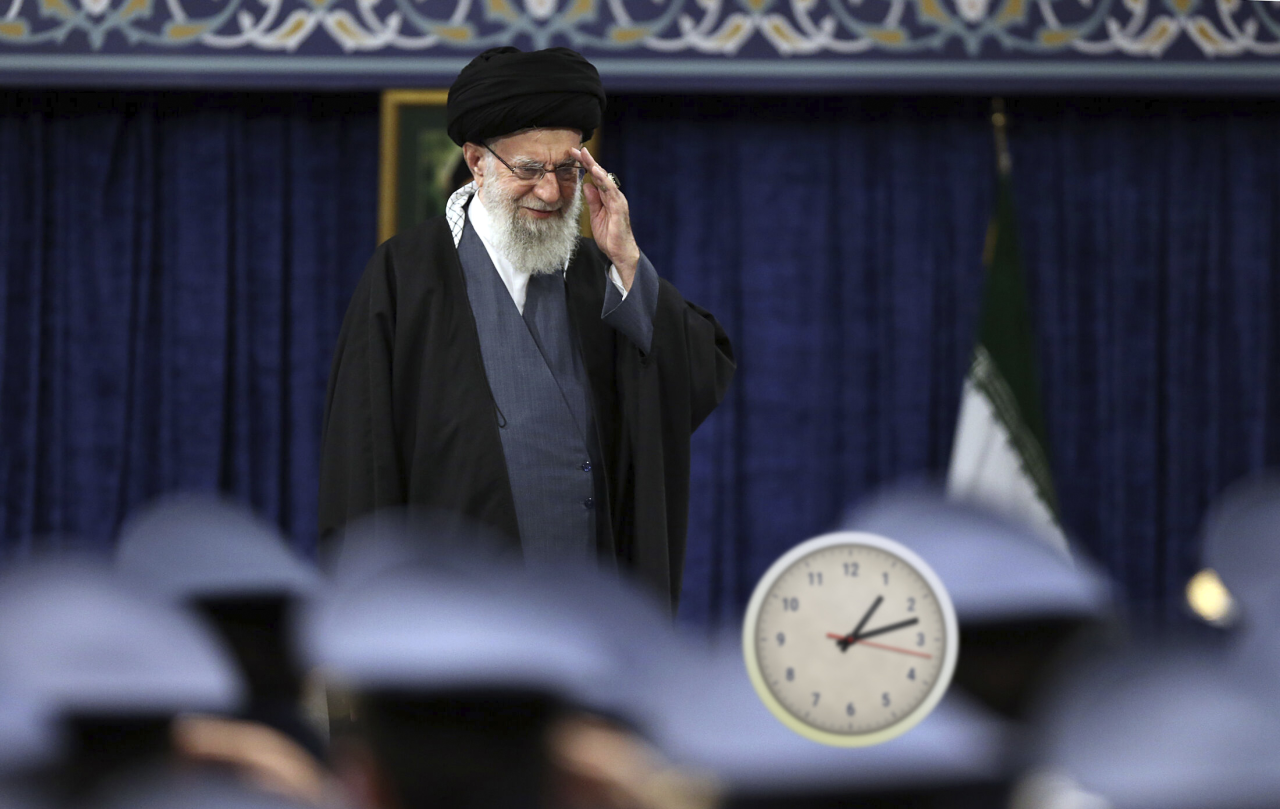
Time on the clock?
1:12:17
